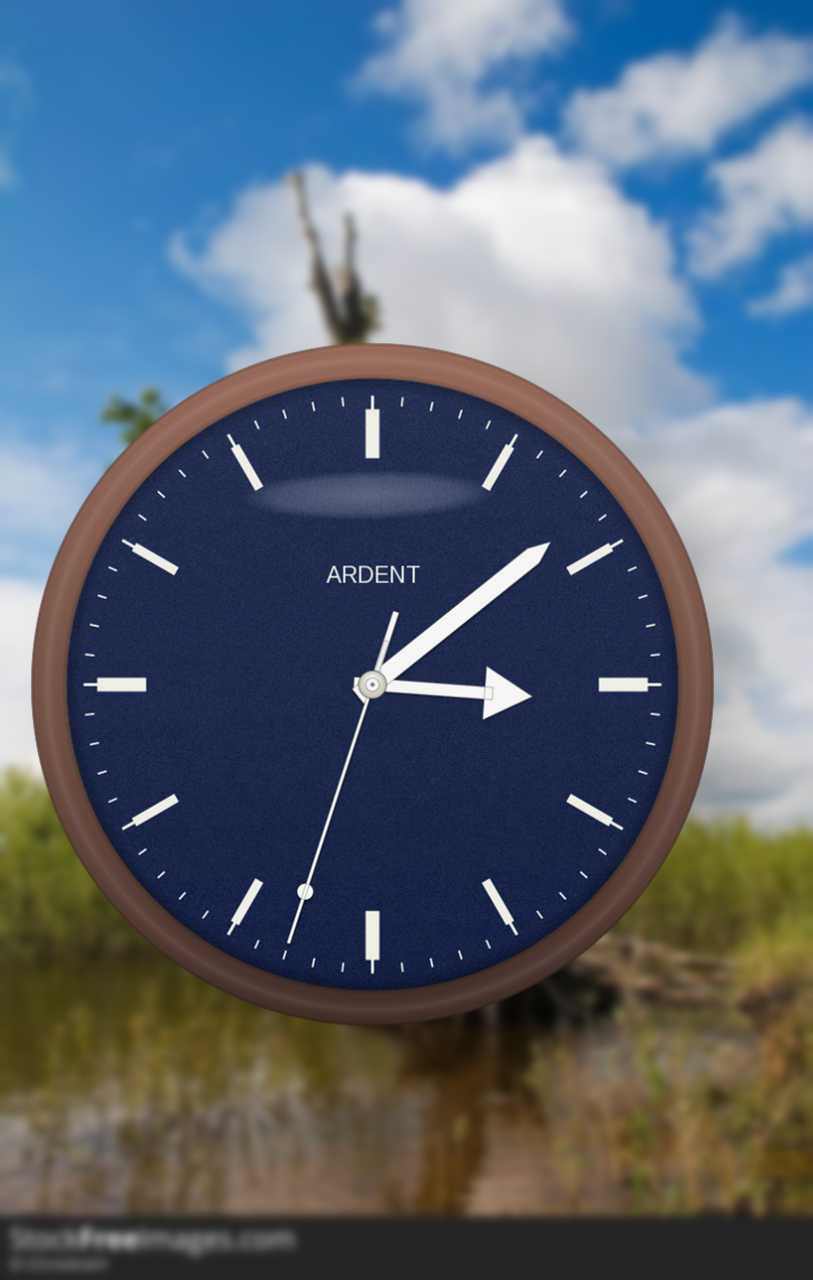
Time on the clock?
3:08:33
